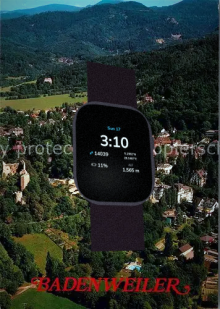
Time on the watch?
3:10
